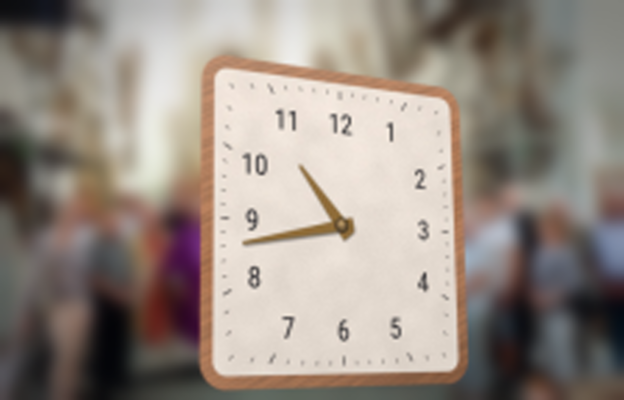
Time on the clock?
10:43
